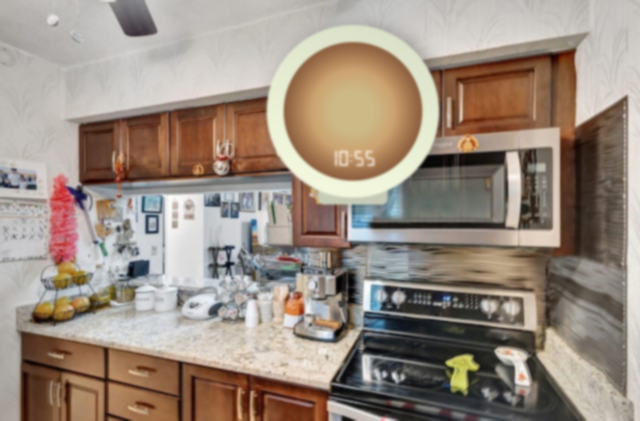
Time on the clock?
10:55
